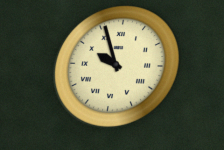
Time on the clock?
9:56
